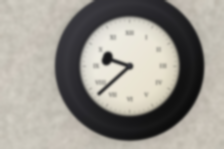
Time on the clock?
9:38
